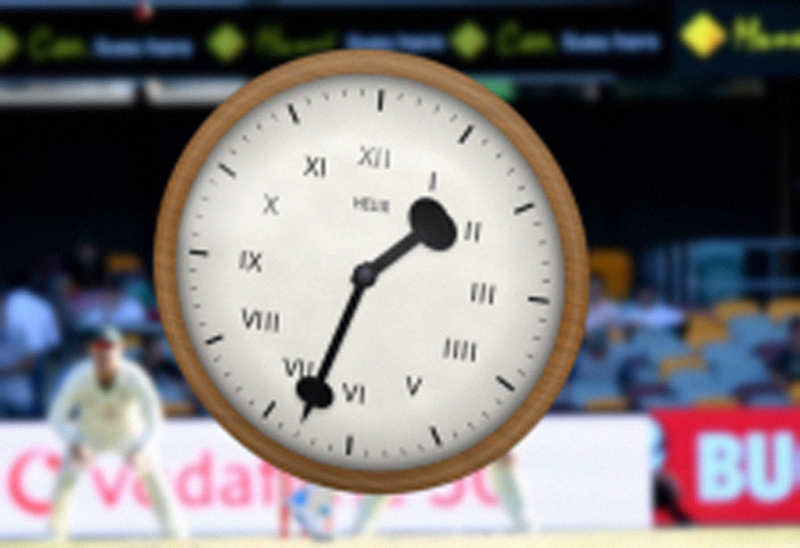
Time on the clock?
1:33
